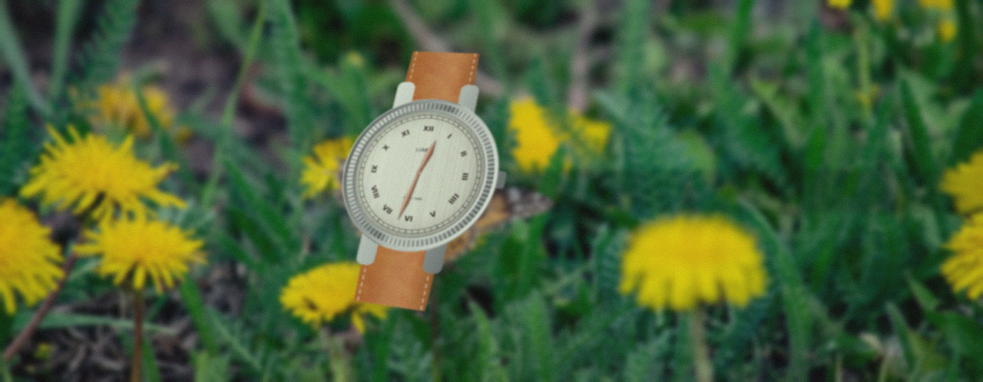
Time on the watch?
12:32
